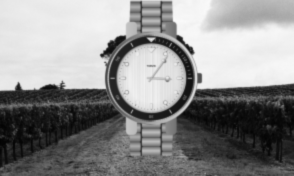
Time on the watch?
3:06
